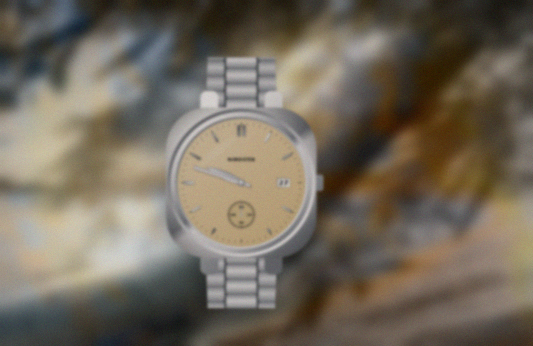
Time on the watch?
9:48
